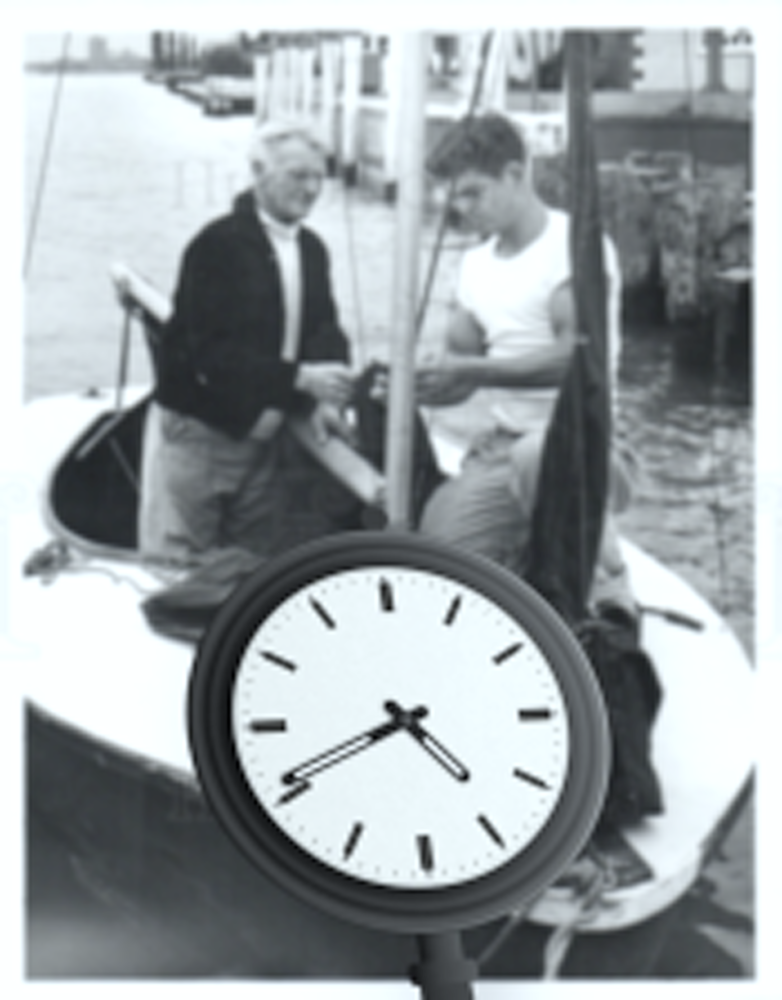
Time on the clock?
4:41
